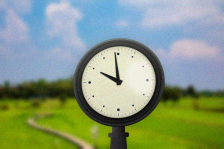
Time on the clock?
9:59
